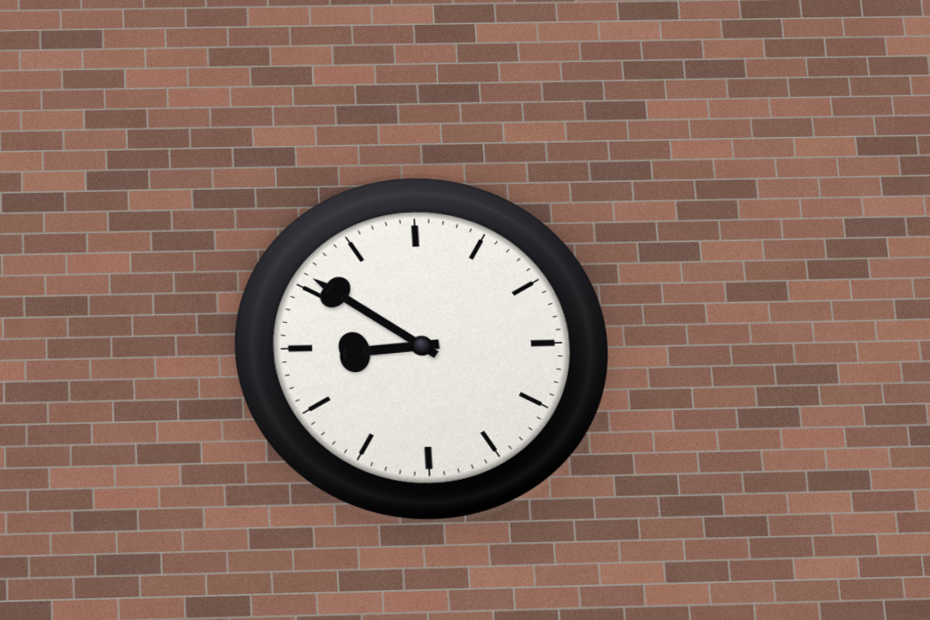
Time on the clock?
8:51
